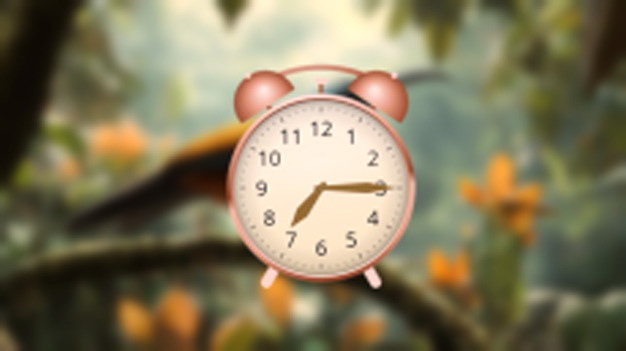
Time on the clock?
7:15
